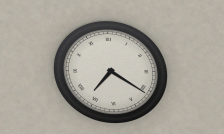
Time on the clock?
7:21
